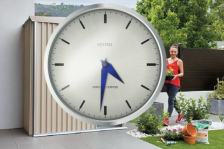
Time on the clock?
4:31
